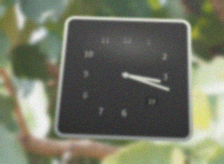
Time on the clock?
3:18
